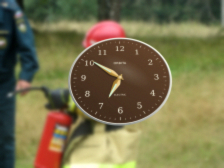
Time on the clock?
6:51
